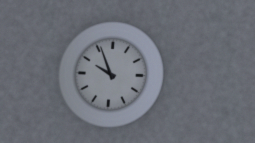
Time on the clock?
9:56
